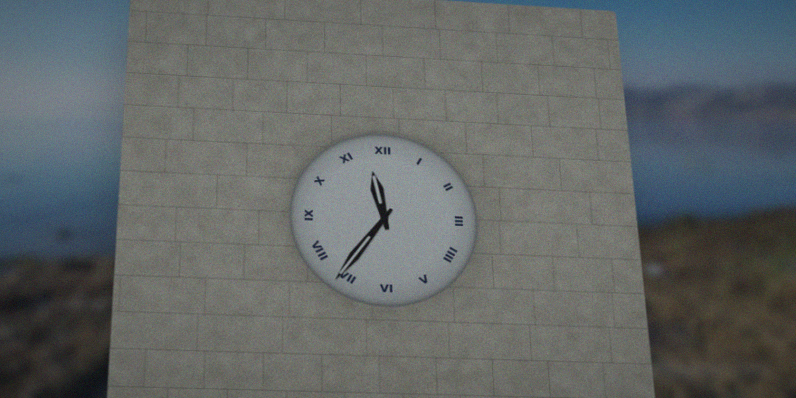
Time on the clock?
11:36
